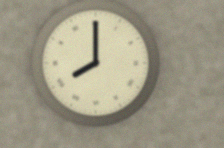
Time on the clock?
8:00
